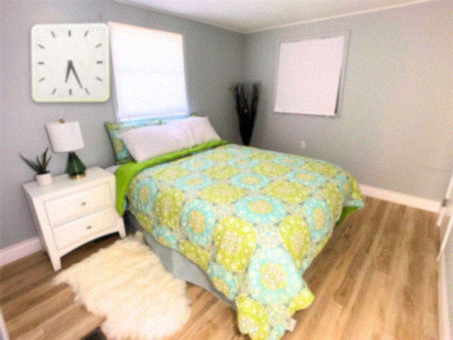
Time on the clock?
6:26
